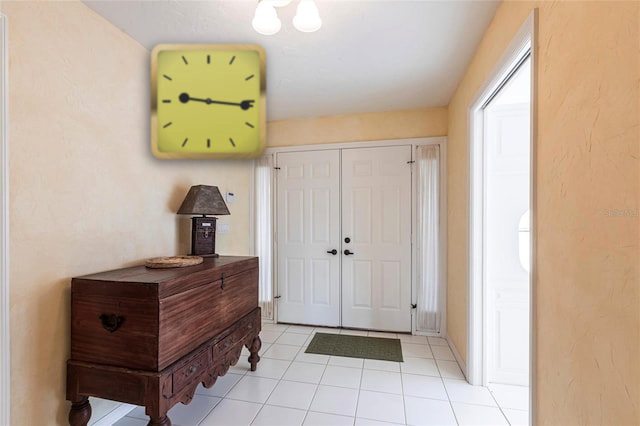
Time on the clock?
9:16
